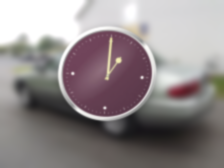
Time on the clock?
1:00
